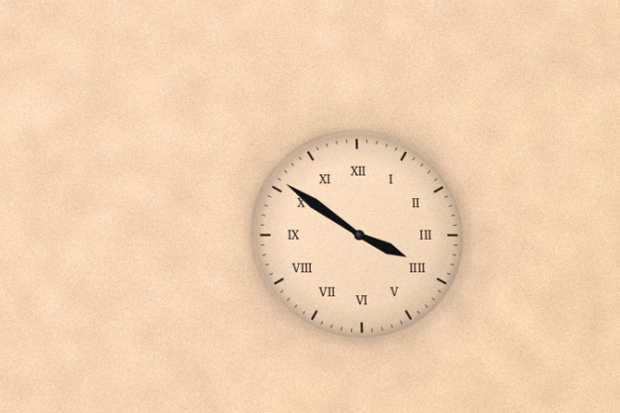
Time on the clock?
3:51
